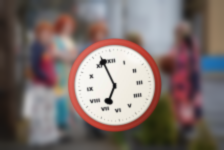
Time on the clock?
6:57
